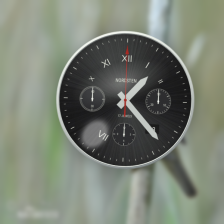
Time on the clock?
1:23
